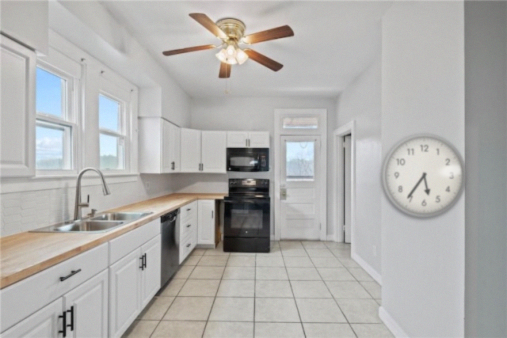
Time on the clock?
5:36
